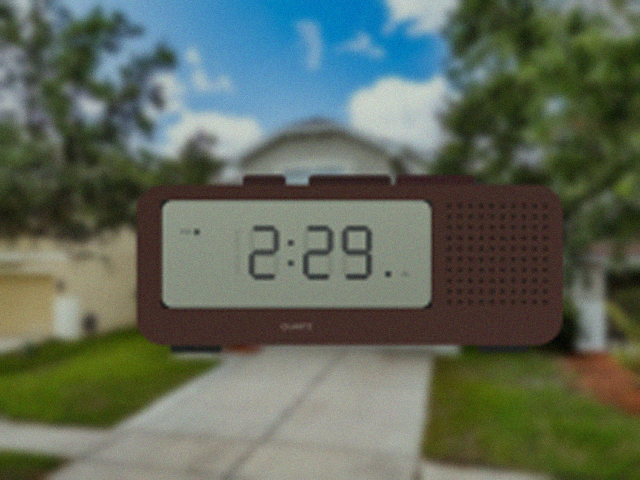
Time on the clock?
2:29
